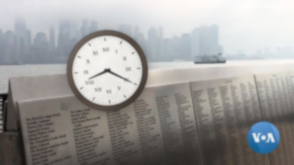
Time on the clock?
8:20
